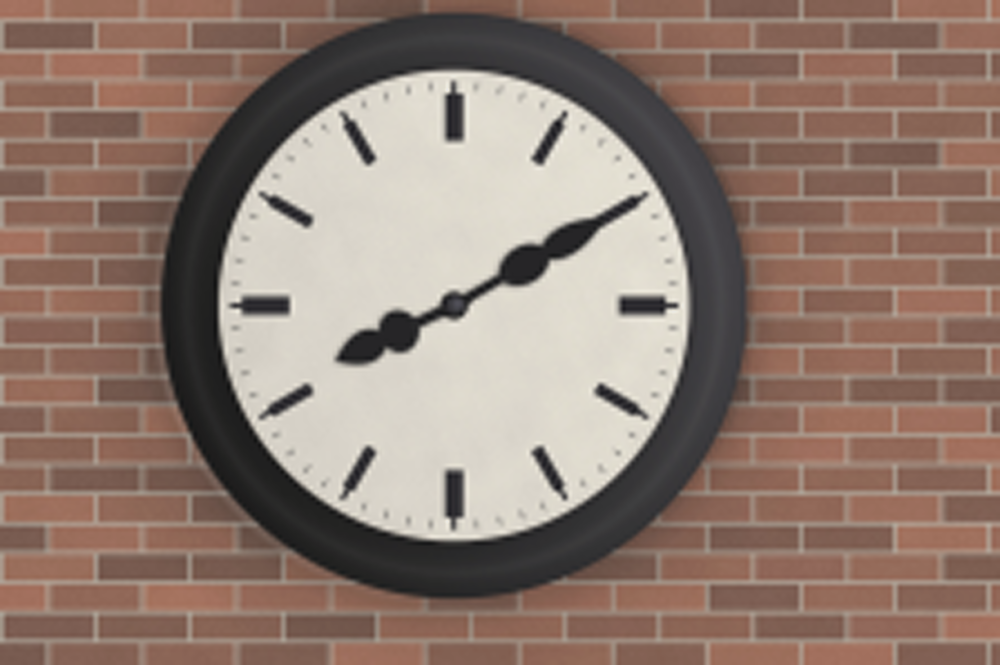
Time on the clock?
8:10
